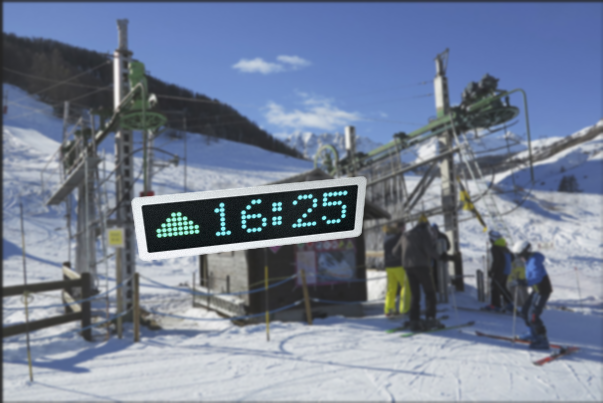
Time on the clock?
16:25
